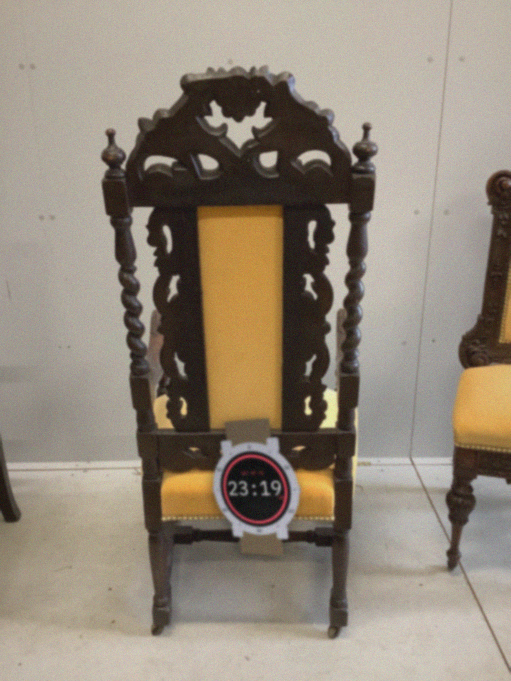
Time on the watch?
23:19
